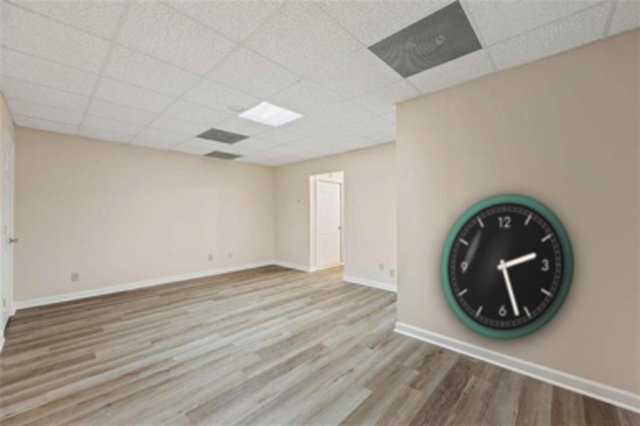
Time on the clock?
2:27
